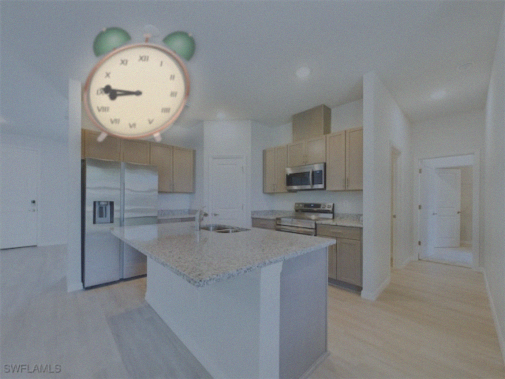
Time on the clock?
8:46
